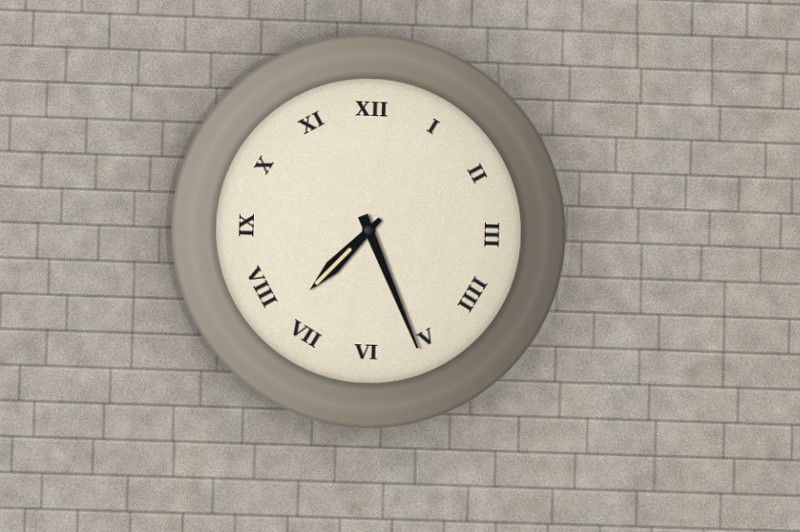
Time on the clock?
7:26
